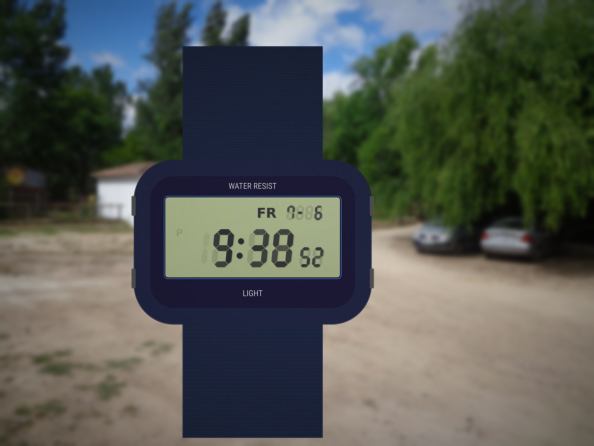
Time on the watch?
9:38:52
